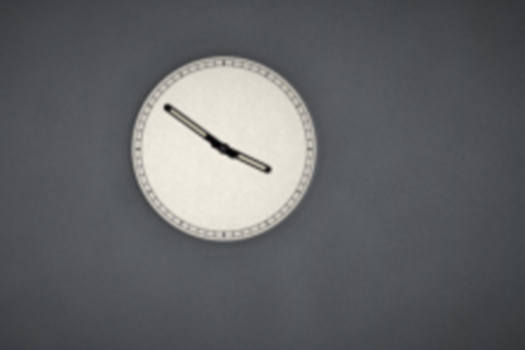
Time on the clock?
3:51
